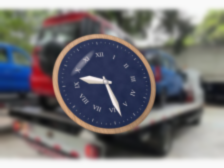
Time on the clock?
9:28
